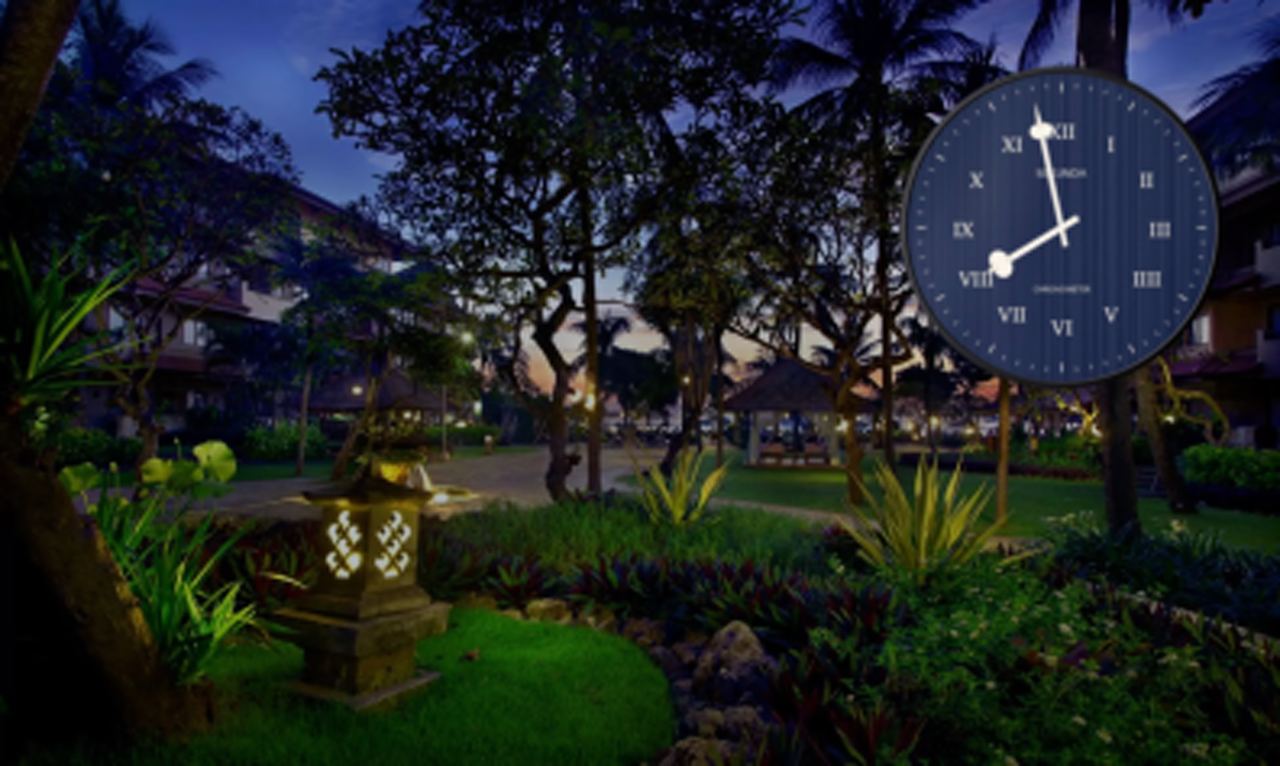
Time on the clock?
7:58
